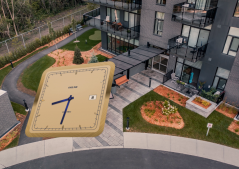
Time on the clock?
8:31
